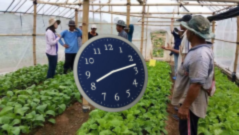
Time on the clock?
8:13
